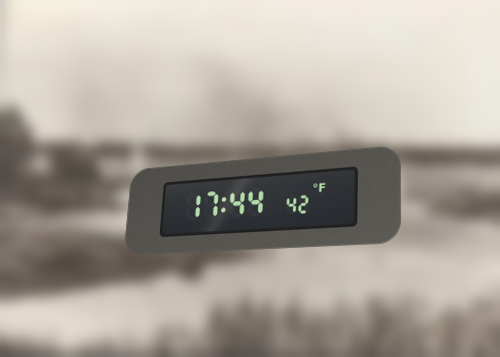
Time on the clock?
17:44
